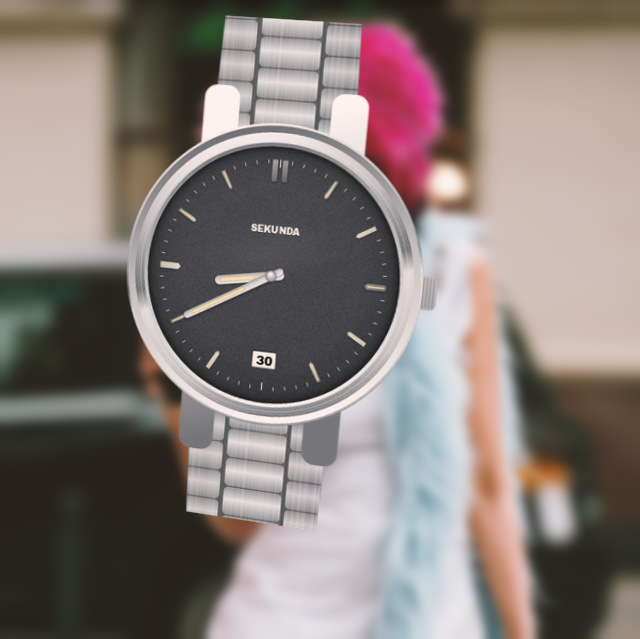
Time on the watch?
8:40
